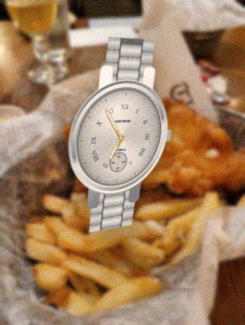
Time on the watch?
6:54
